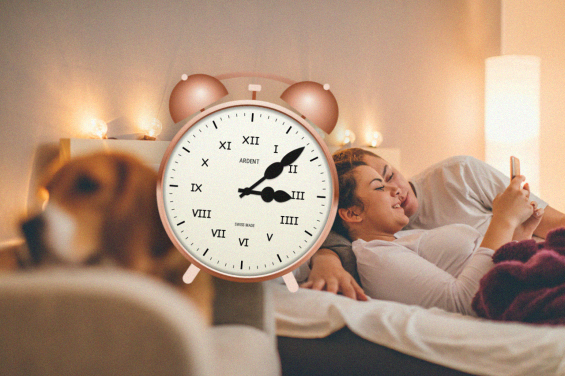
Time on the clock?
3:08
